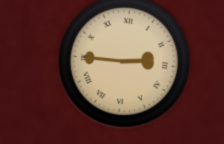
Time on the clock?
2:45
